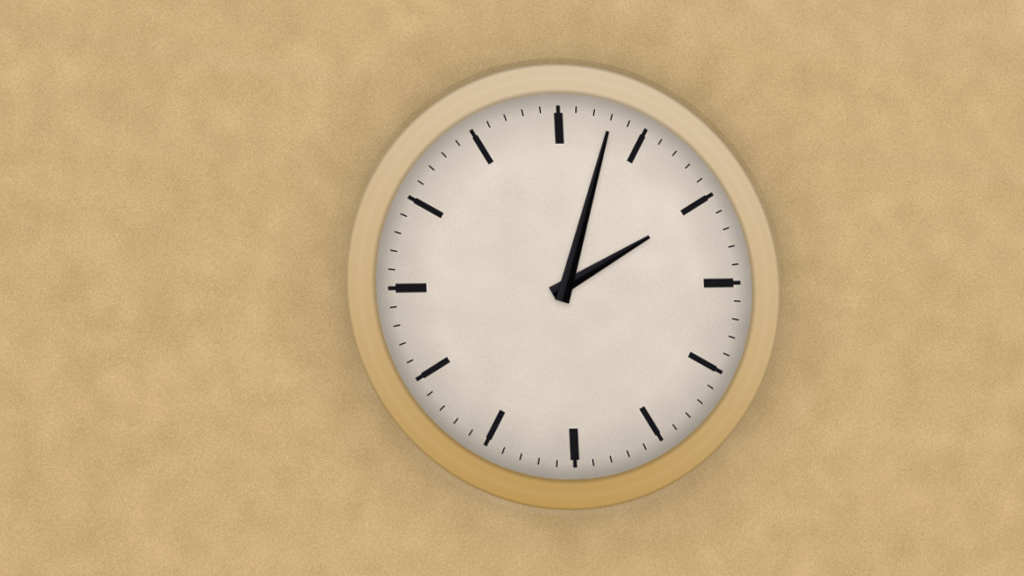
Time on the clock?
2:03
